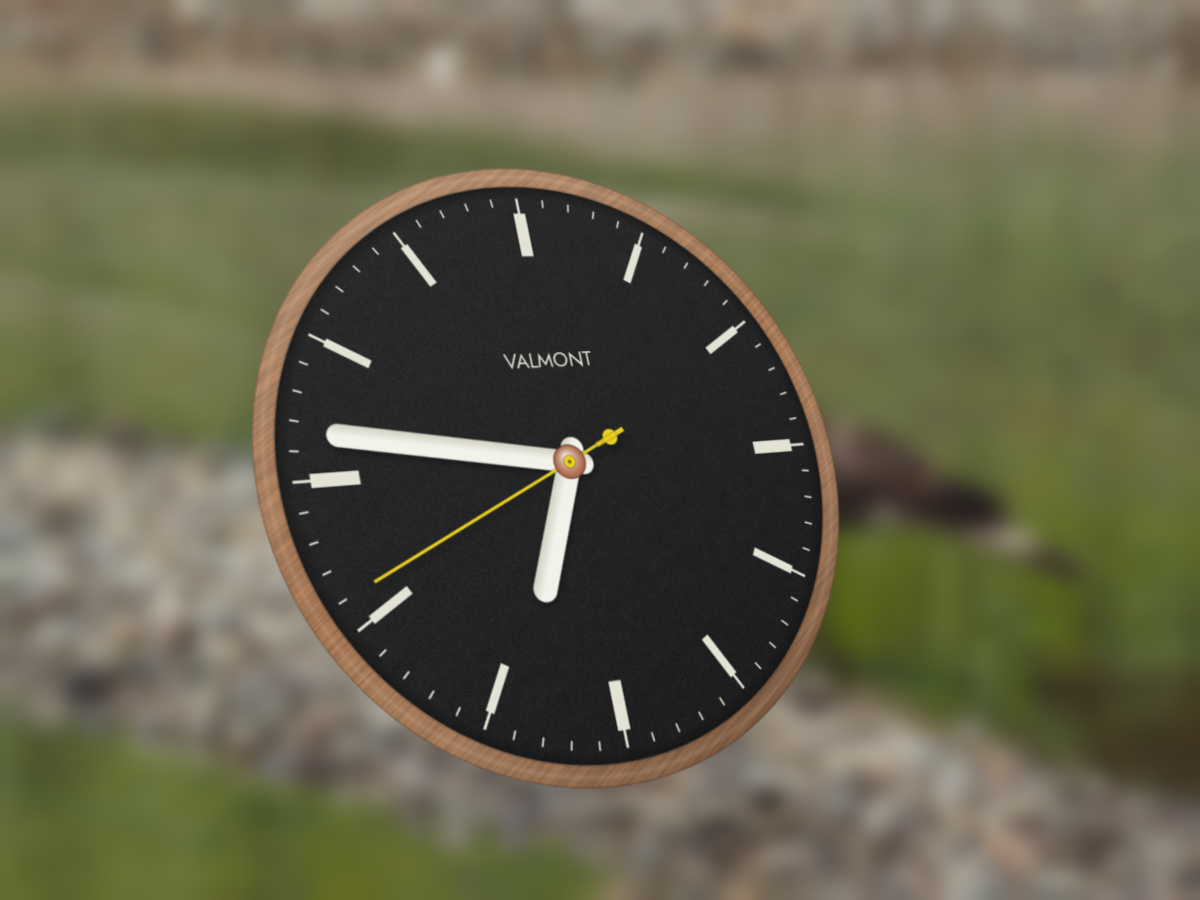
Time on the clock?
6:46:41
